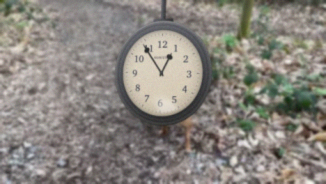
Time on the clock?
12:54
